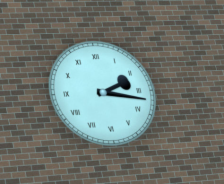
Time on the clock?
2:17
